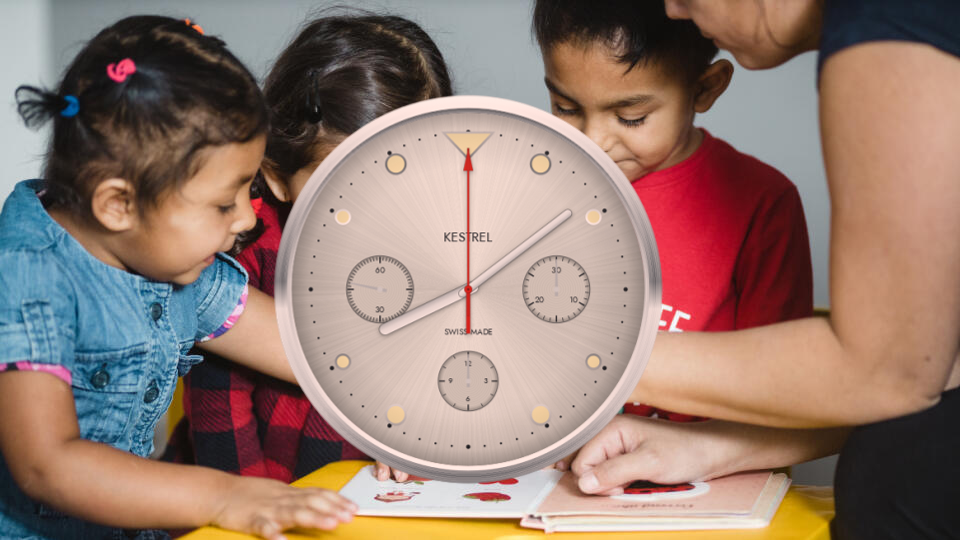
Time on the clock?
8:08:47
